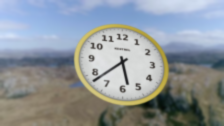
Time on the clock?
5:38
